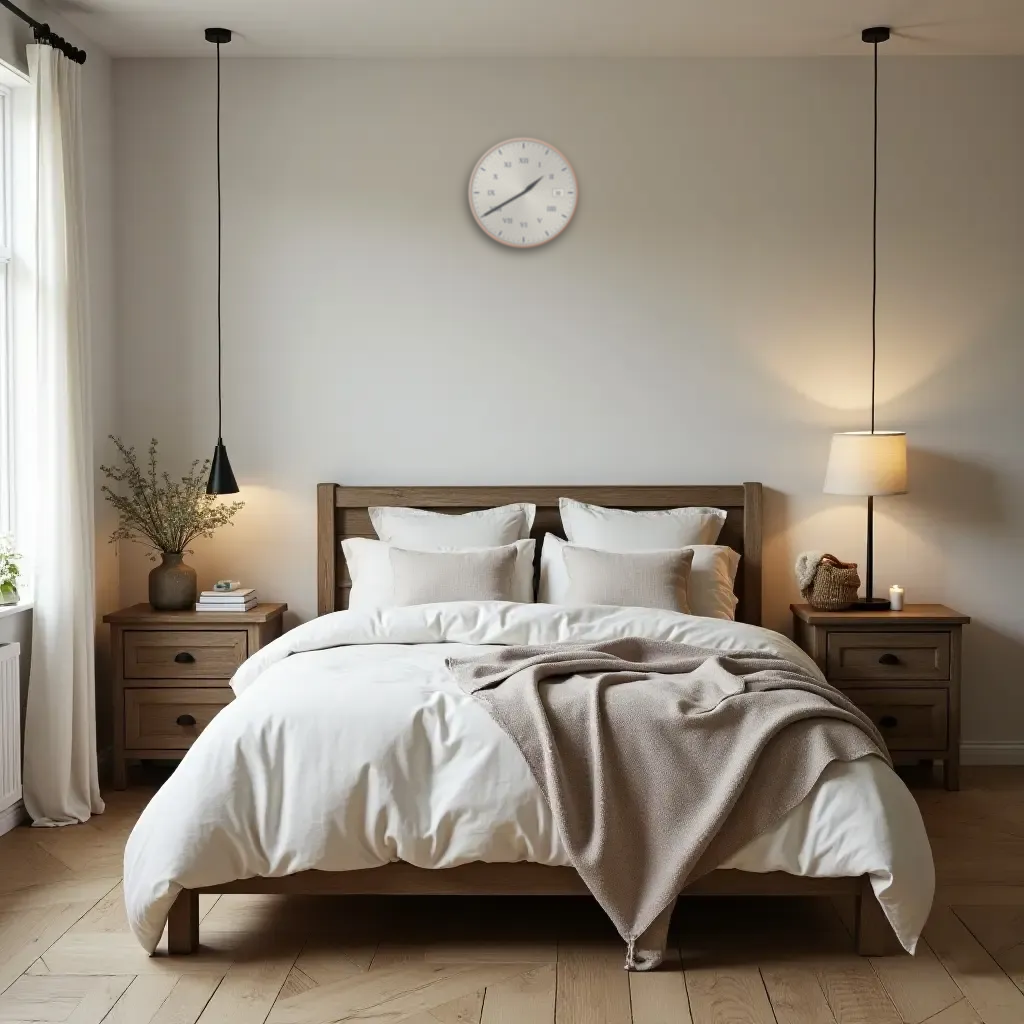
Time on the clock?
1:40
